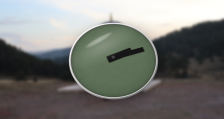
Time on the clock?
2:12
